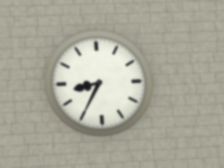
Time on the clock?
8:35
